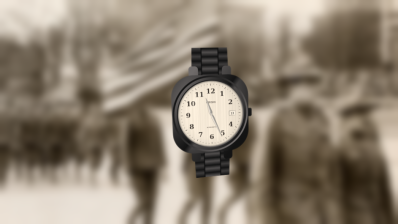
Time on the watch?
11:26
